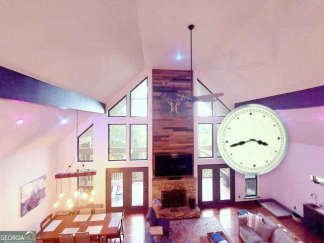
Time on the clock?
3:43
